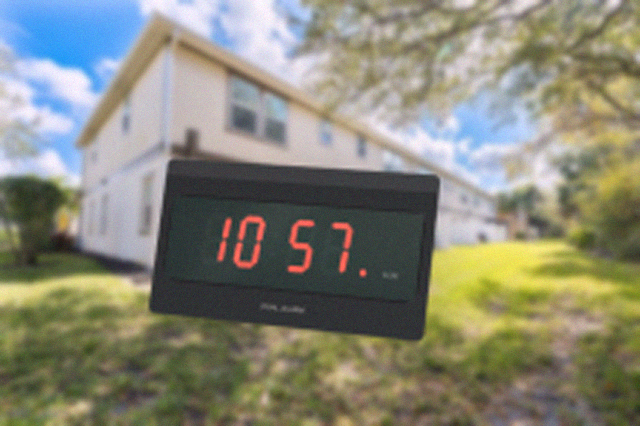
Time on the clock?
10:57
